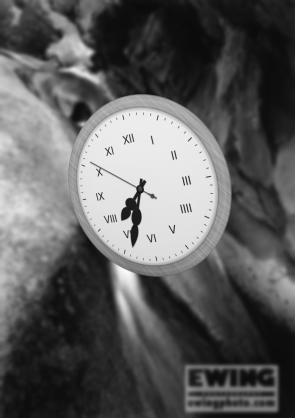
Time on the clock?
7:33:51
